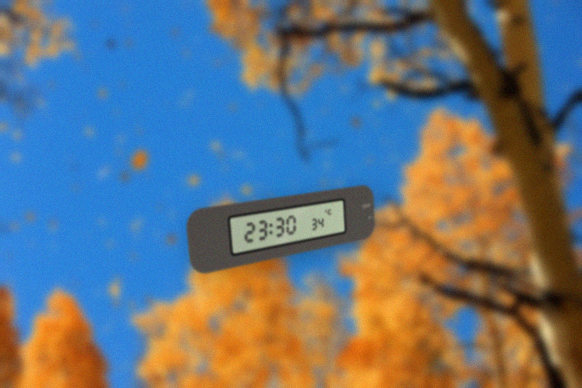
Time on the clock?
23:30
